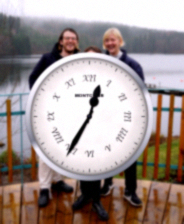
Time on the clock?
12:35
